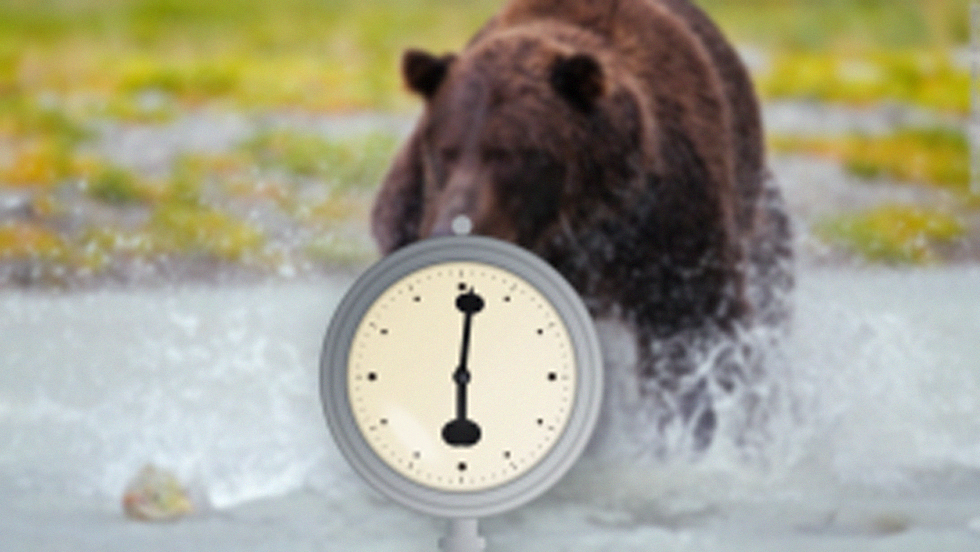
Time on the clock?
6:01
